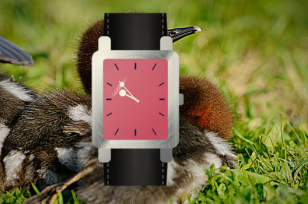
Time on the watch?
9:53
